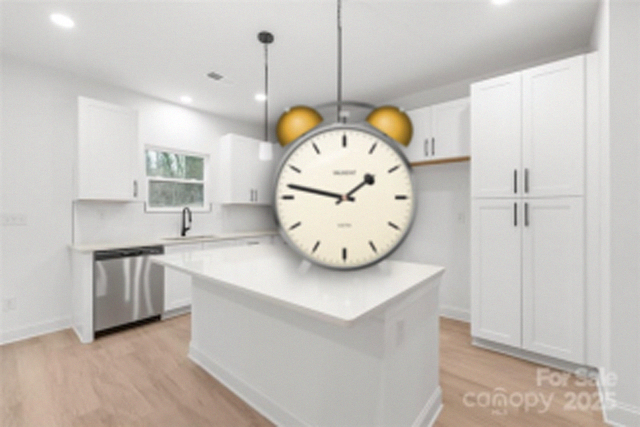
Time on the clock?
1:47
